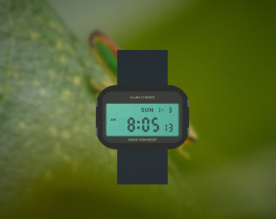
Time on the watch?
8:05:13
